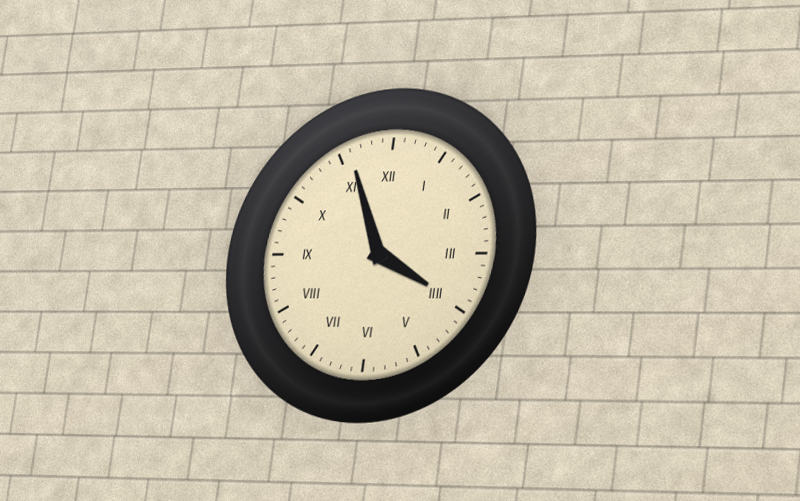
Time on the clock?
3:56
